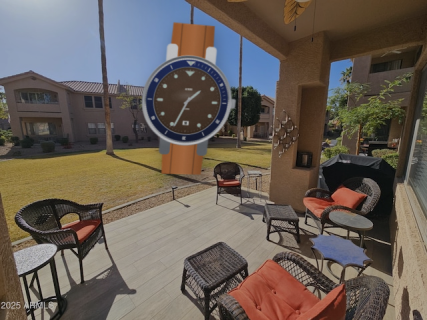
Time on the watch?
1:34
